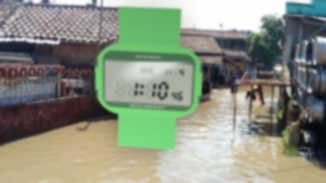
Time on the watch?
1:10
